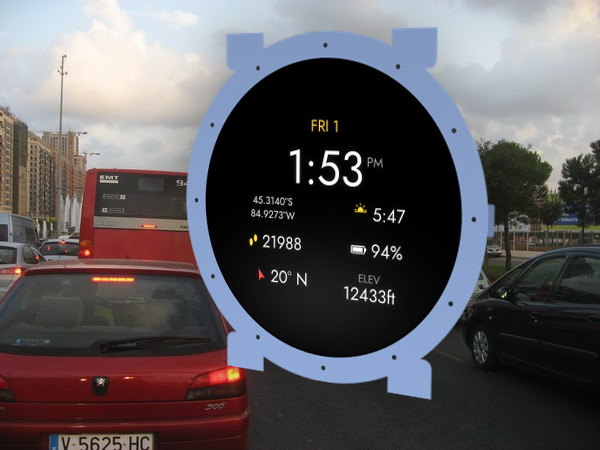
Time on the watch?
1:53
